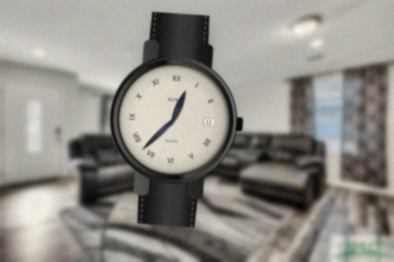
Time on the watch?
12:37
